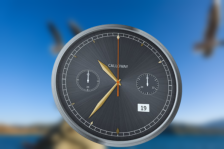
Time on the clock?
10:36
